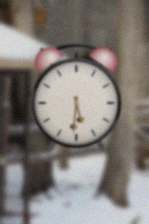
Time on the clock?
5:31
